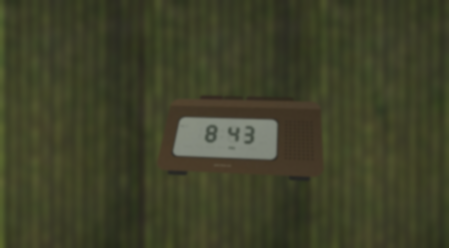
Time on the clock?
8:43
